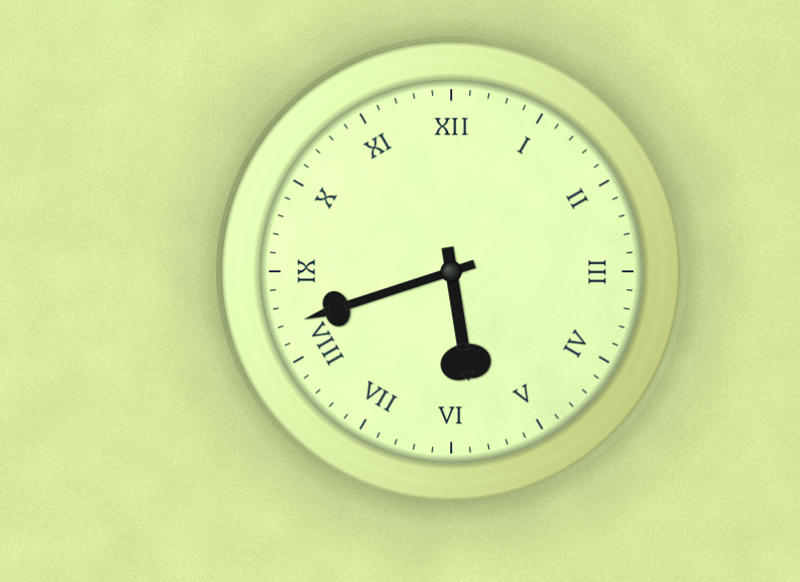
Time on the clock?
5:42
